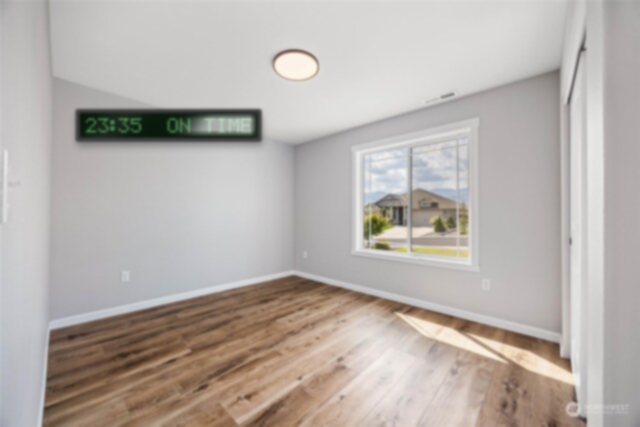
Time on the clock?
23:35
